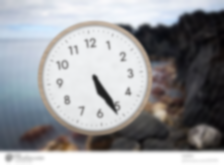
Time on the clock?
5:26
